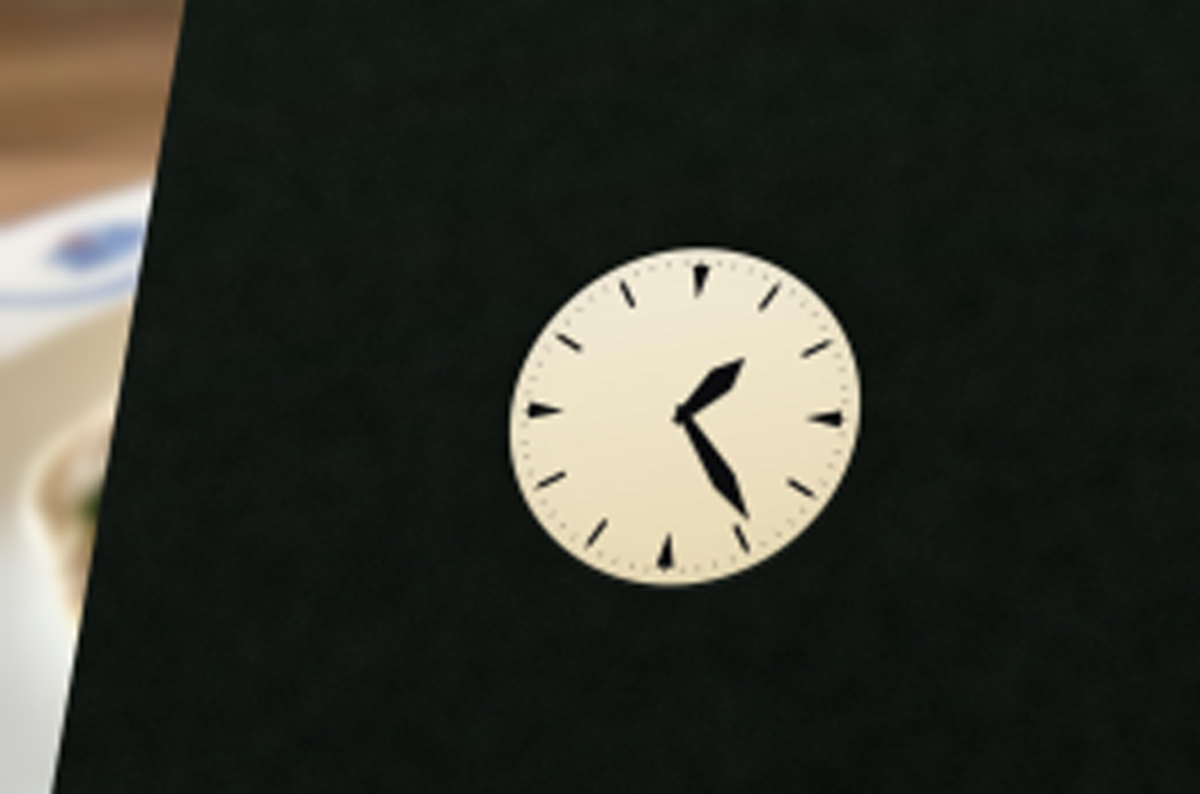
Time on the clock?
1:24
